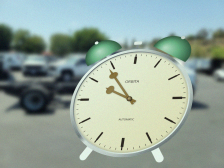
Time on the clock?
9:54
